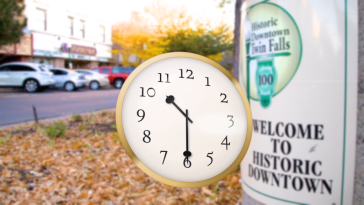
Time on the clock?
10:30
